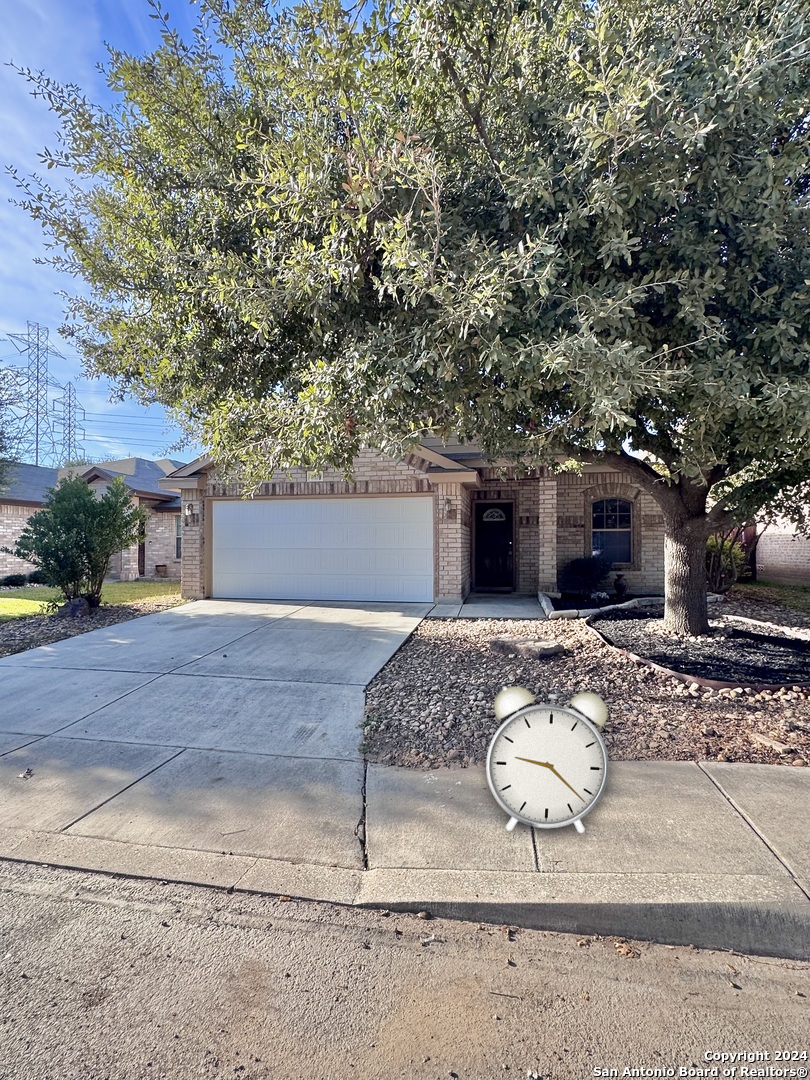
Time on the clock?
9:22
